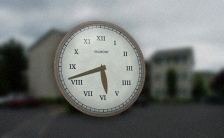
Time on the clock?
5:42
